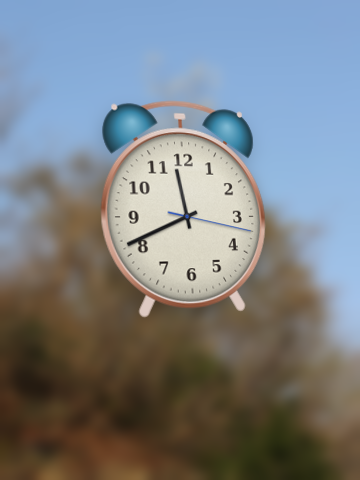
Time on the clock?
11:41:17
